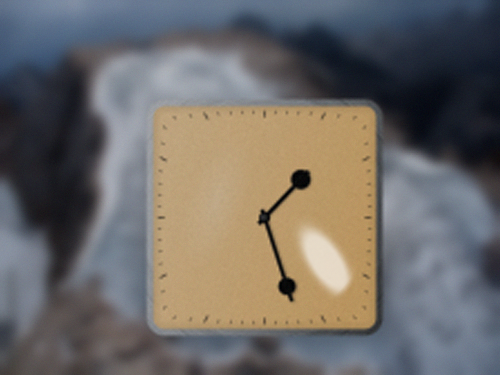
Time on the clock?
1:27
